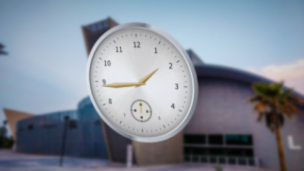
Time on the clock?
1:44
